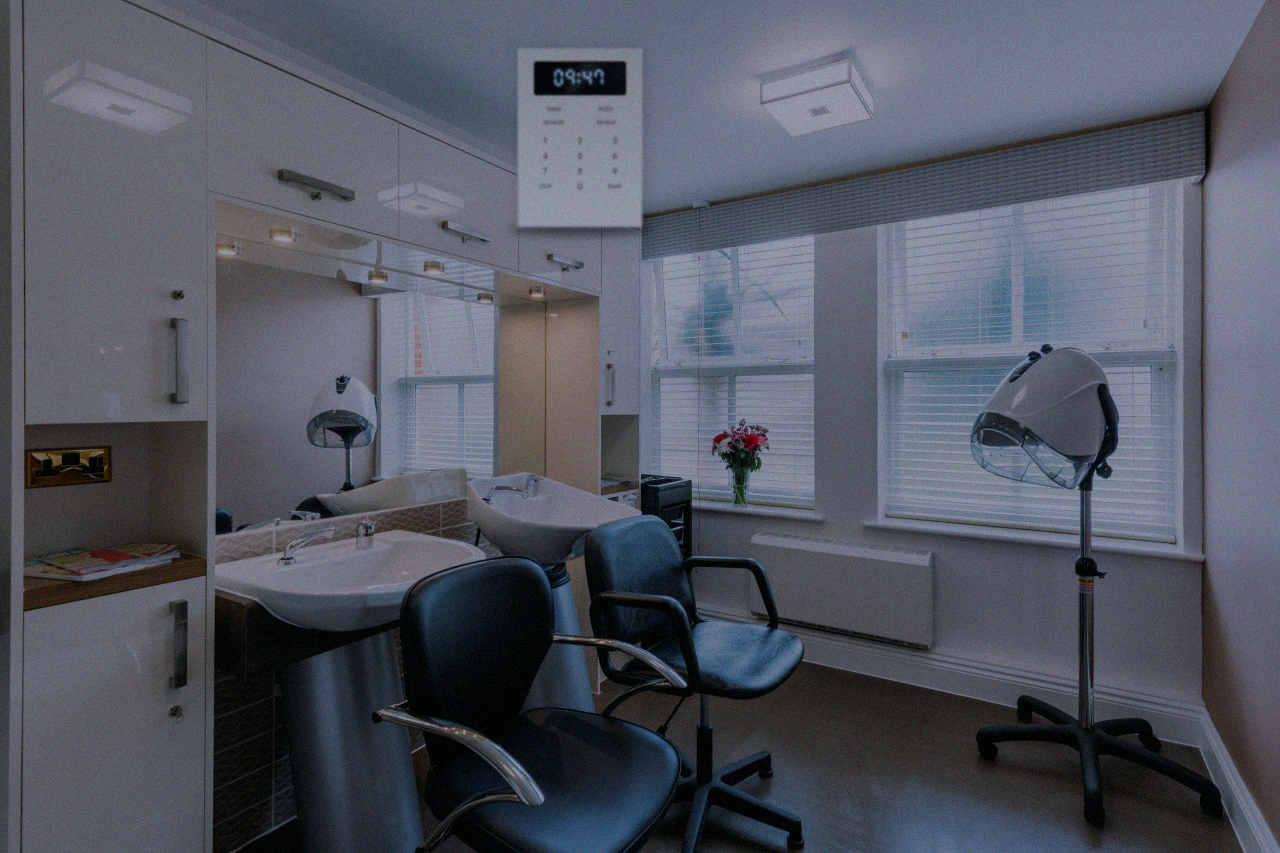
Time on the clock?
9:47
